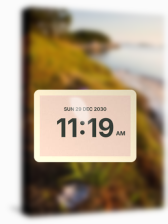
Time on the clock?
11:19
